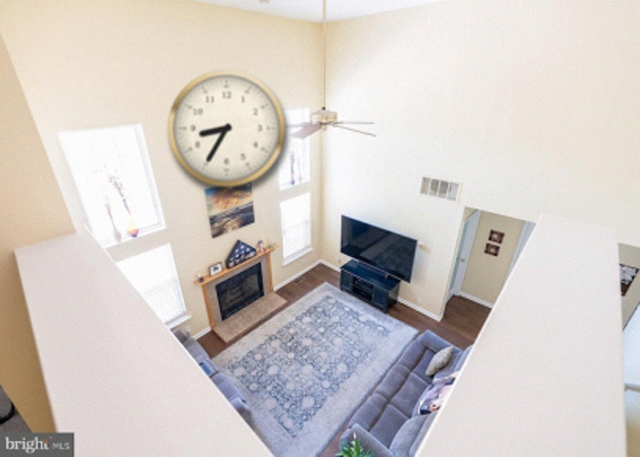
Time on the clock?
8:35
